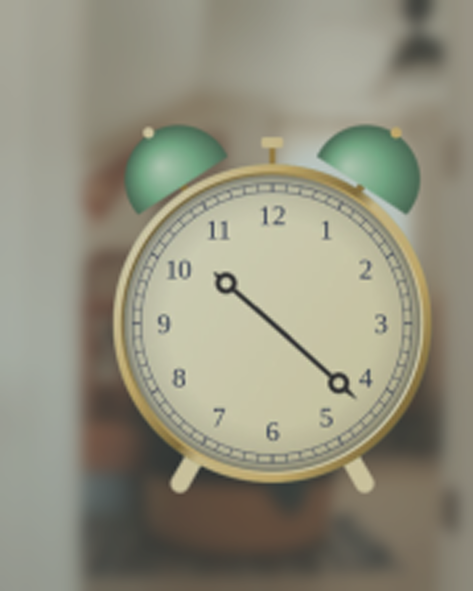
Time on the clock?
10:22
